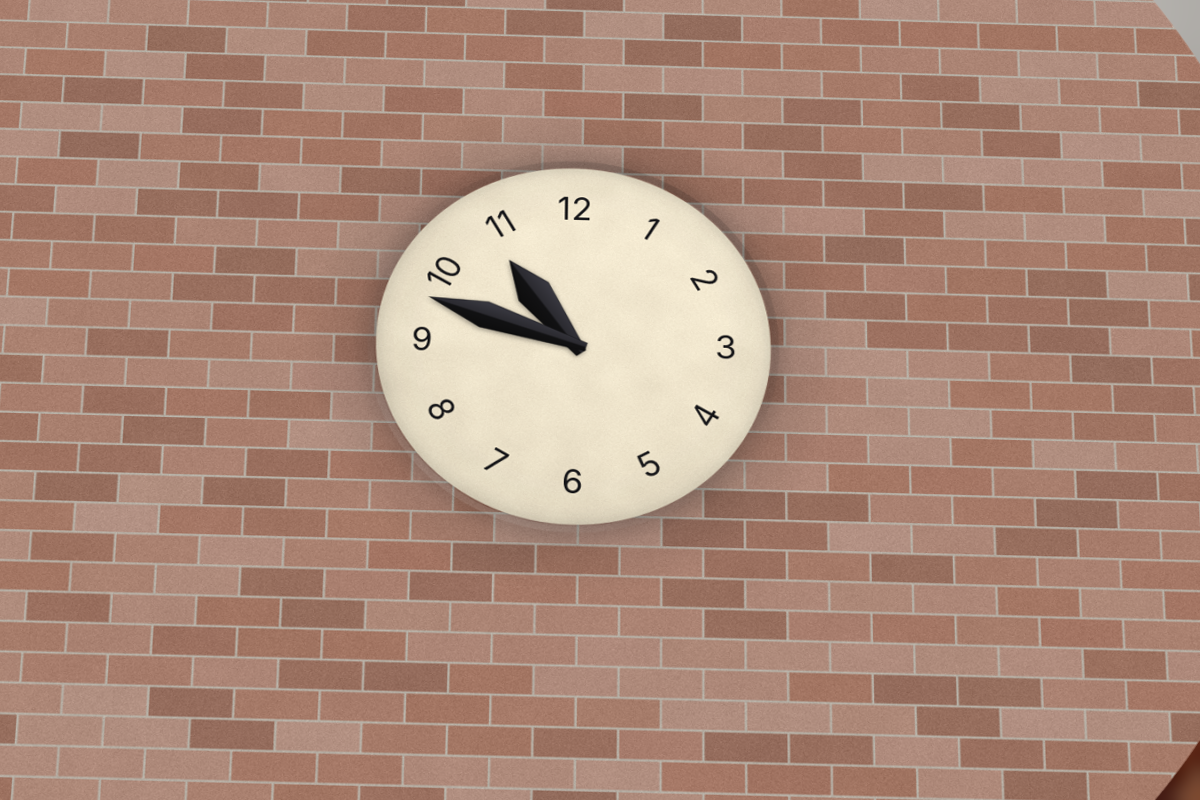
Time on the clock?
10:48
